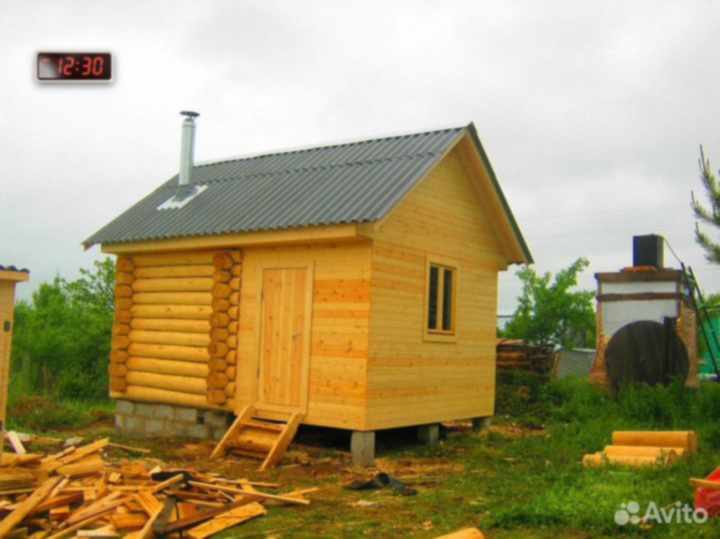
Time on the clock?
12:30
